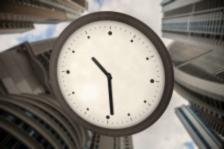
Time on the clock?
10:29
